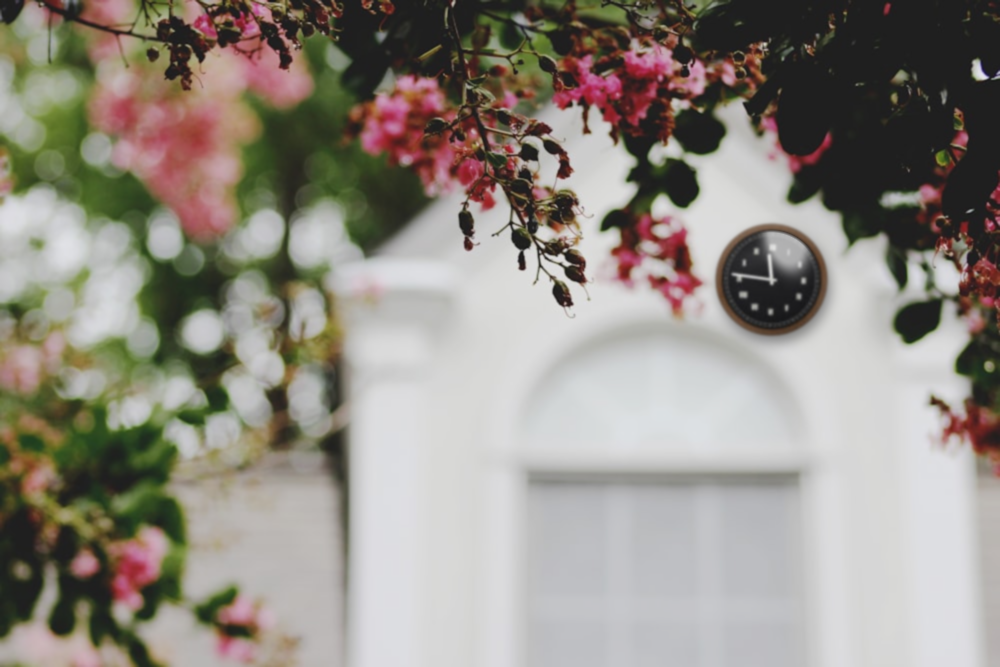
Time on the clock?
11:46
